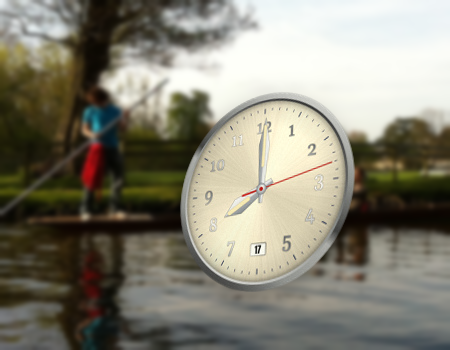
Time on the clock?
8:00:13
